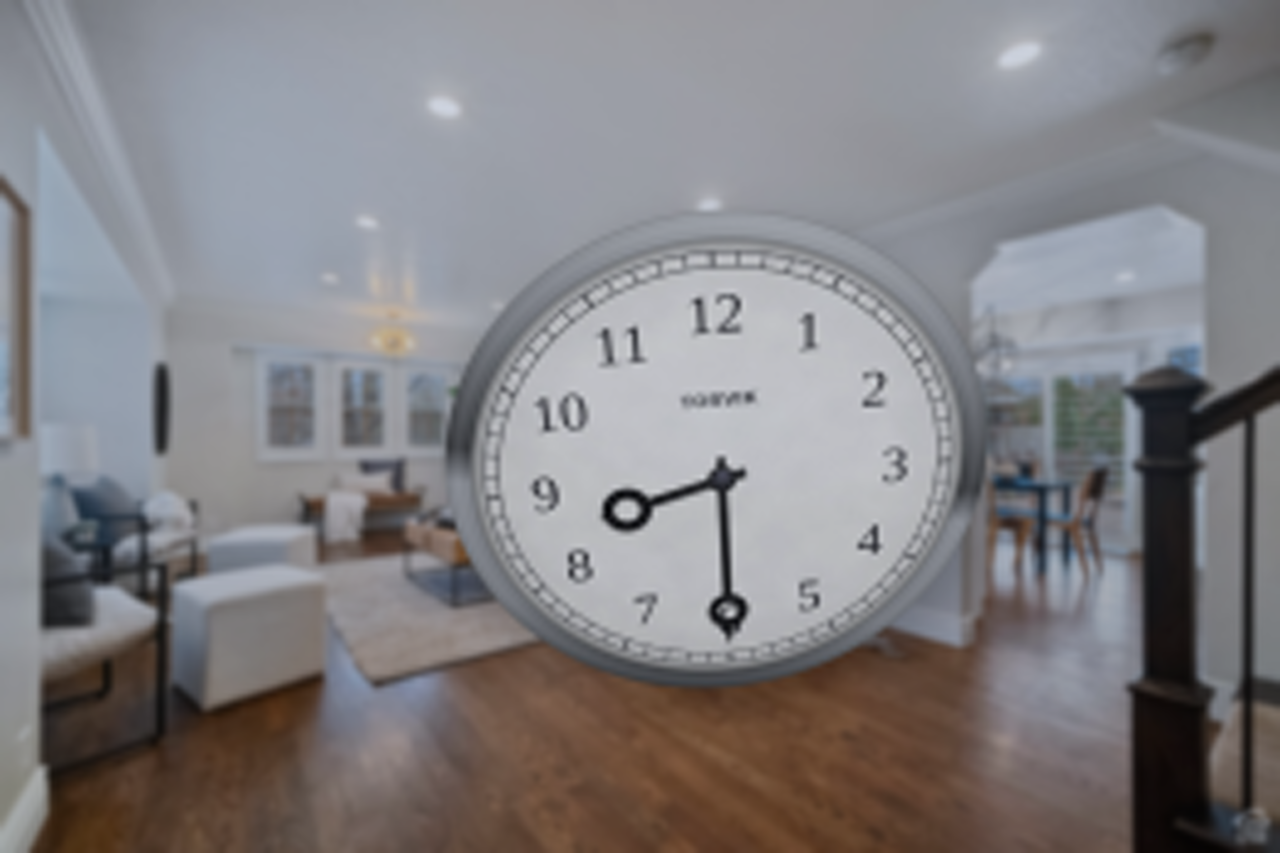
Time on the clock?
8:30
